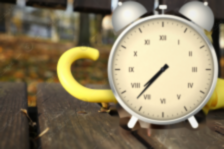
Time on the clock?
7:37
